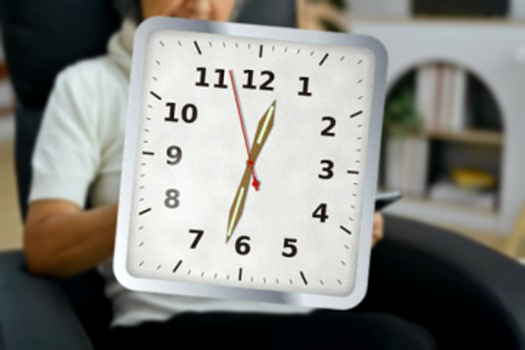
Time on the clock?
12:31:57
